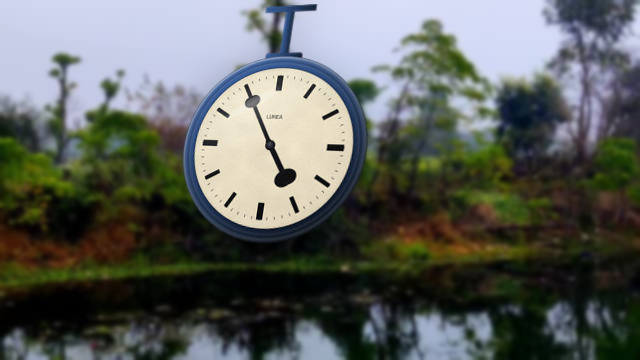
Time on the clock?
4:55
